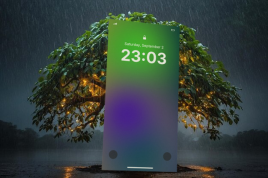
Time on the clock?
23:03
